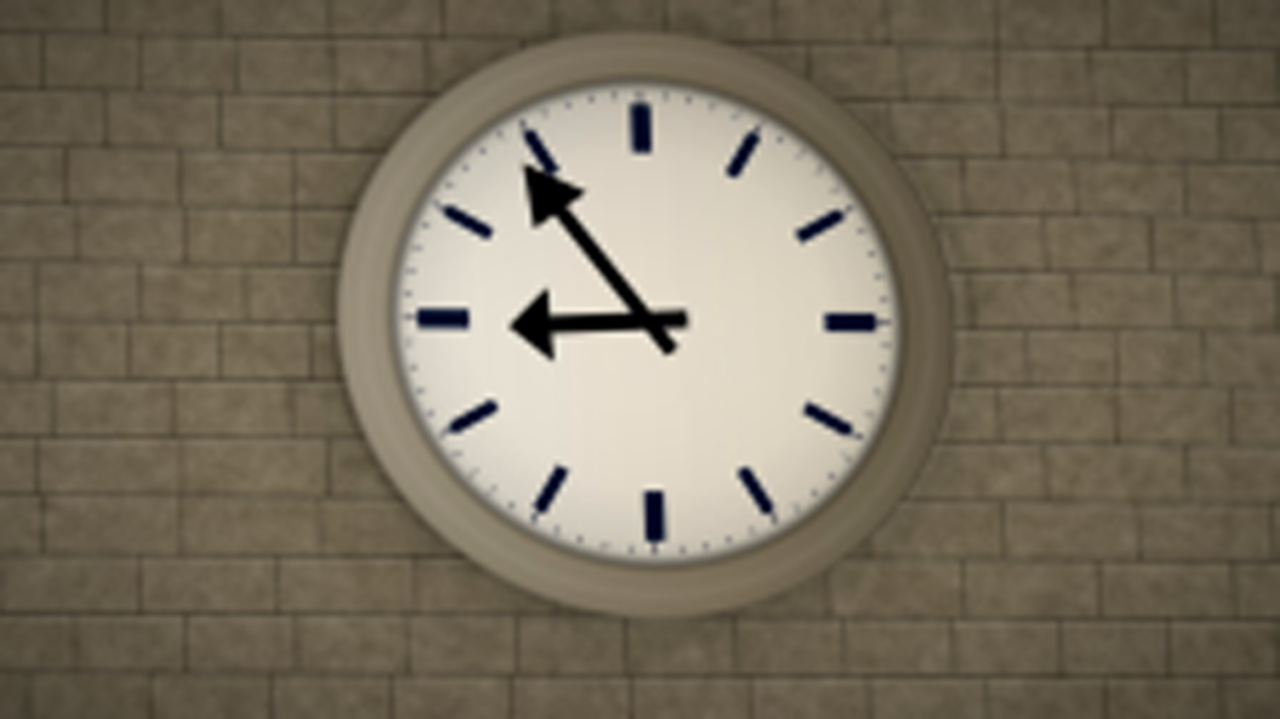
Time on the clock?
8:54
